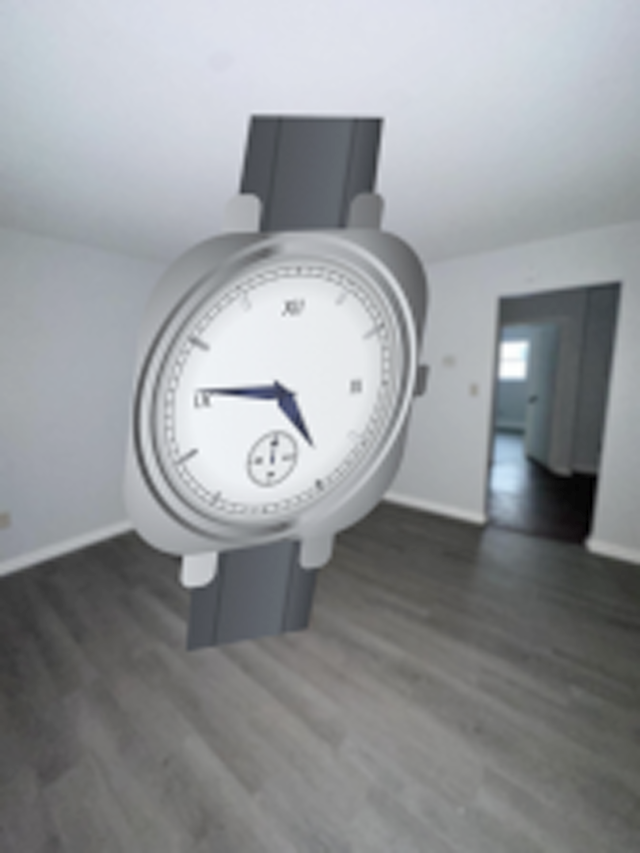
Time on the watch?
4:46
